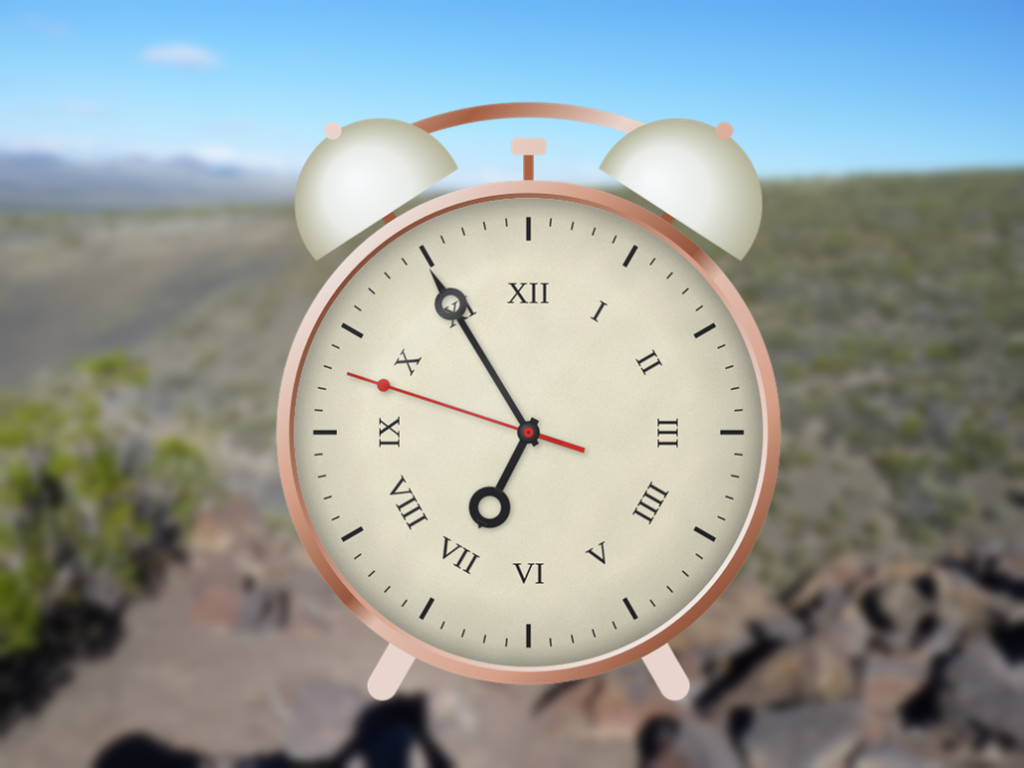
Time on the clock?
6:54:48
